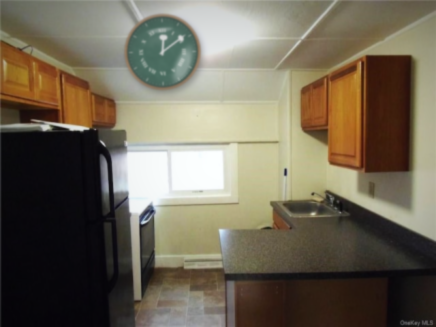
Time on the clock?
12:09
